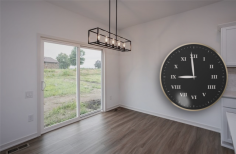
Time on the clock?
8:59
